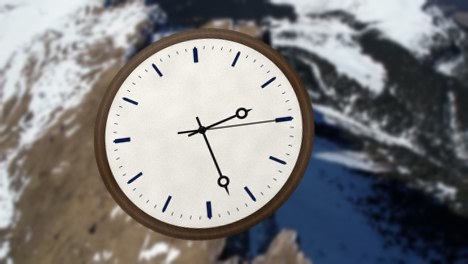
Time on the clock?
2:27:15
